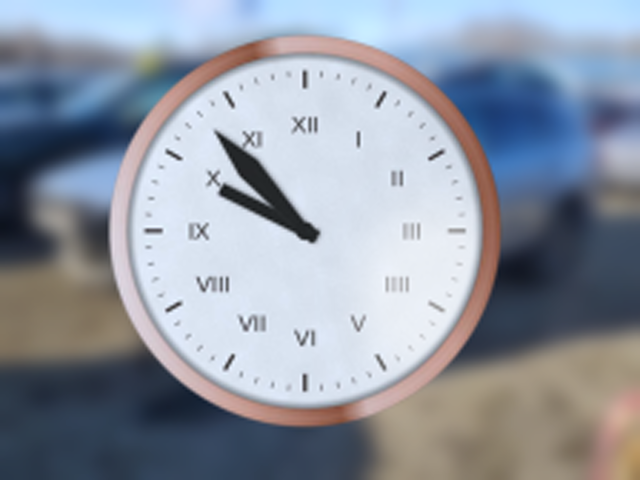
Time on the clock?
9:53
